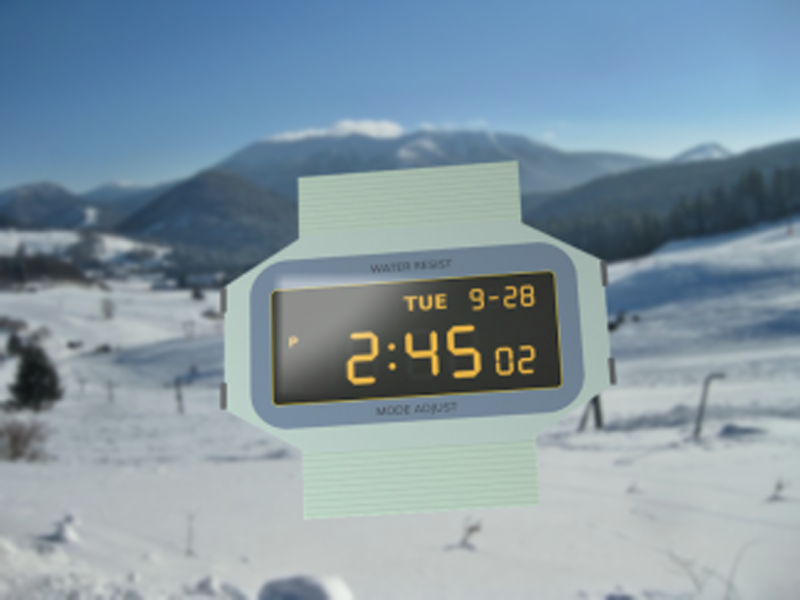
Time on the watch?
2:45:02
